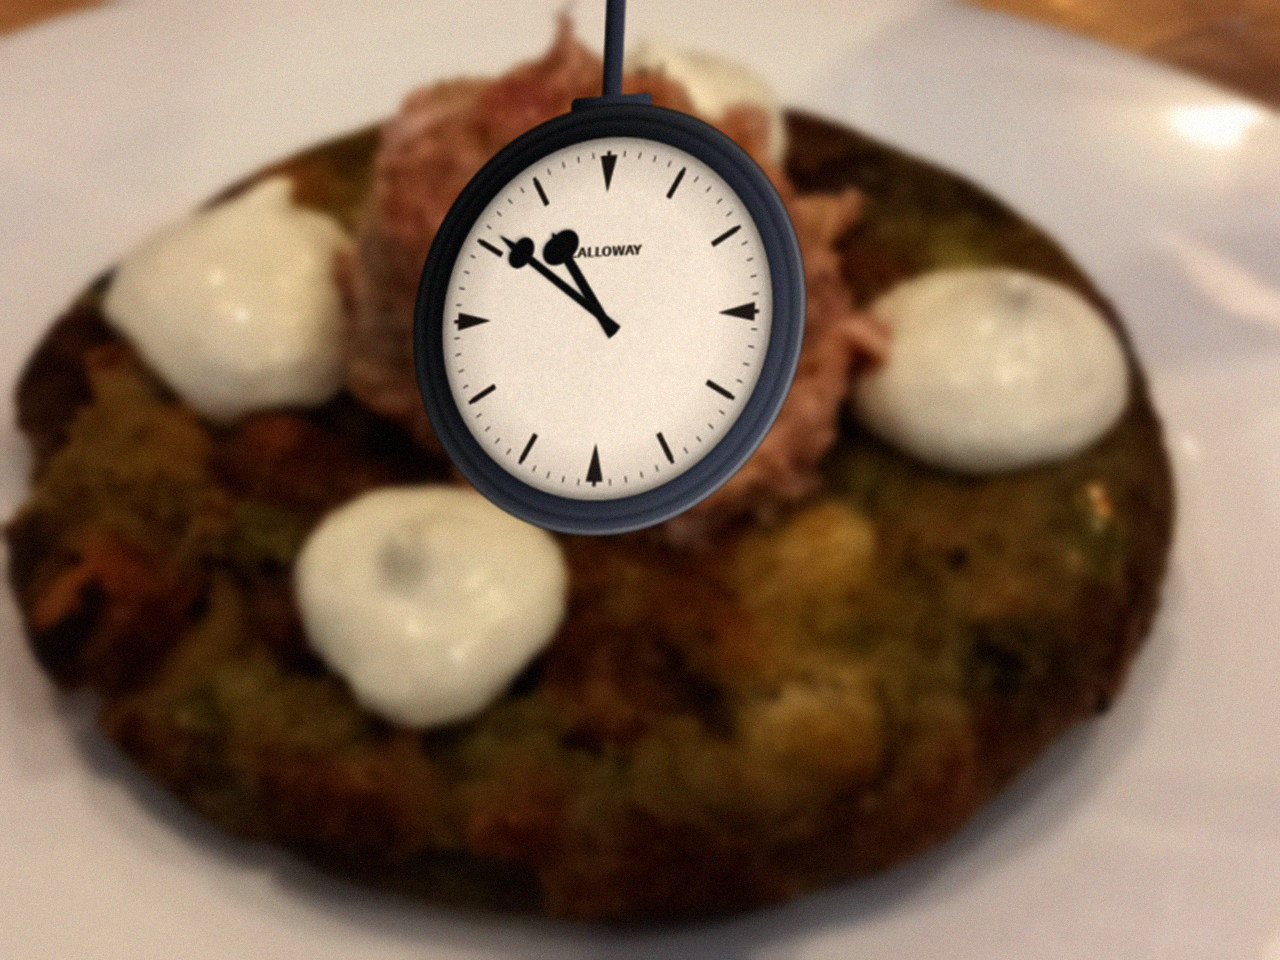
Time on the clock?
10:51
